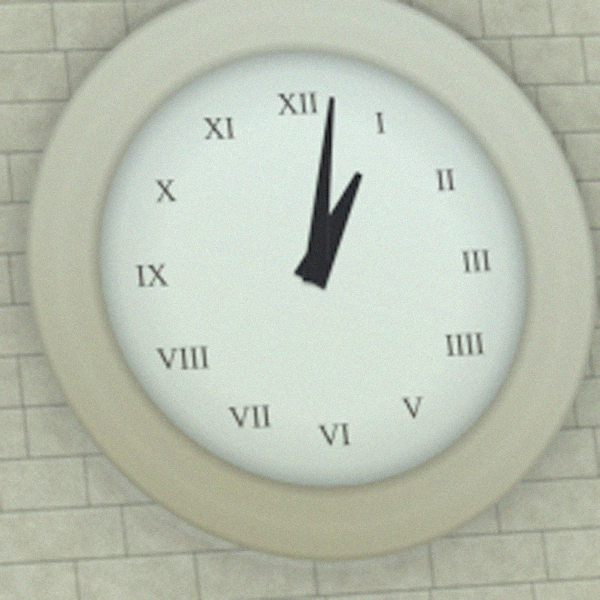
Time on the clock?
1:02
